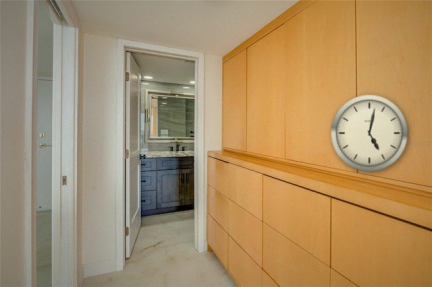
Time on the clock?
5:02
